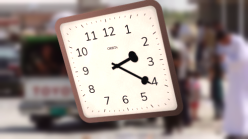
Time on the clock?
2:21
